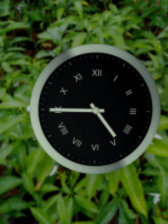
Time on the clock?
4:45
